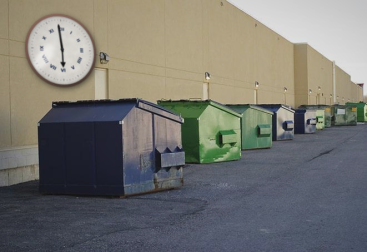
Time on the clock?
5:59
